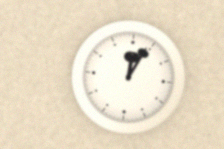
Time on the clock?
12:04
